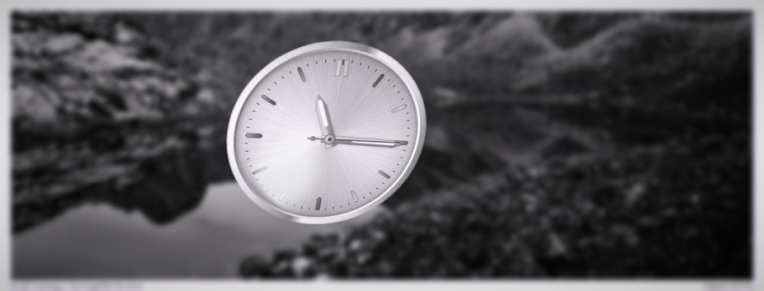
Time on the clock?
11:15:15
